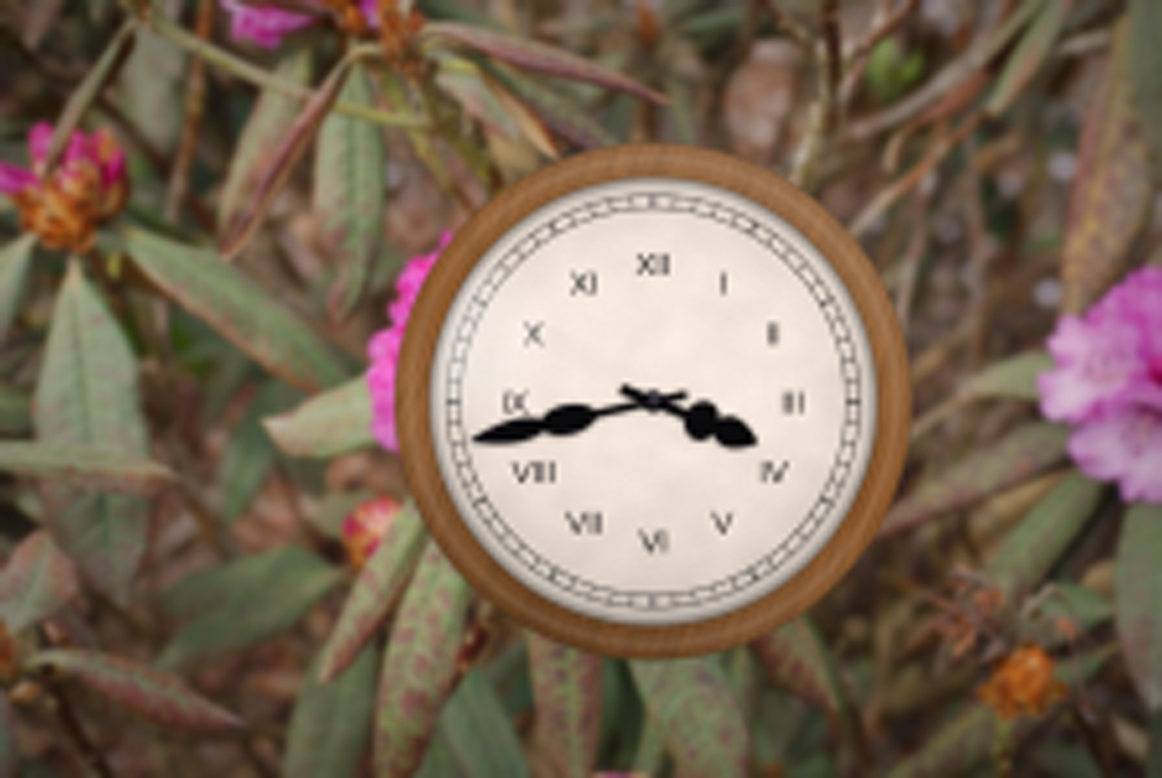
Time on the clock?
3:43
